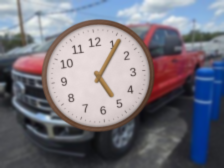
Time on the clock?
5:06
